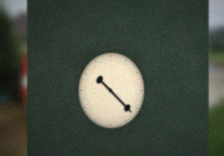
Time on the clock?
10:22
